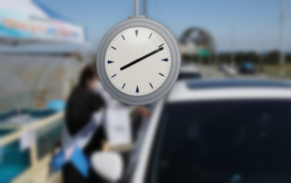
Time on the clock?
8:11
